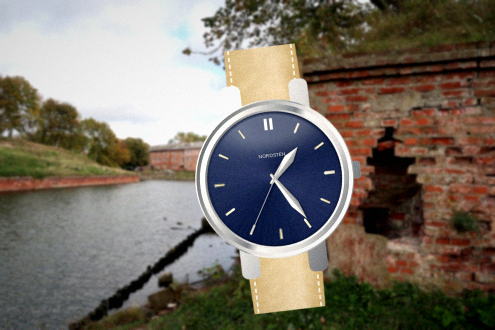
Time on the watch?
1:24:35
